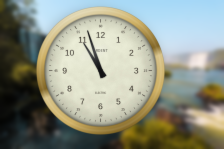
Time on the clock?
10:57
